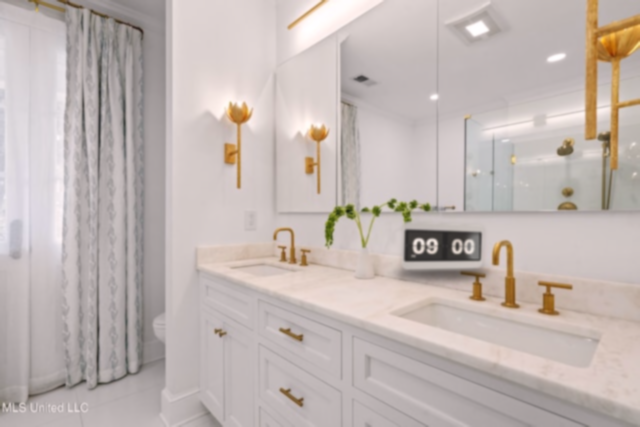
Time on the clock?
9:00
